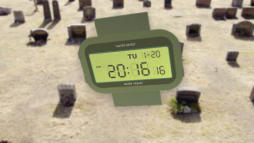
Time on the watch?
20:16:16
